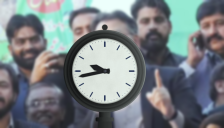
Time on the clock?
9:43
